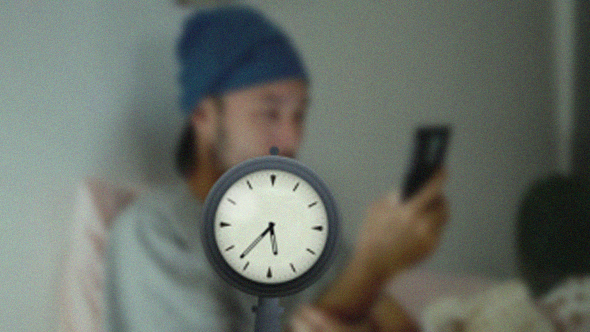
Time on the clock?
5:37
